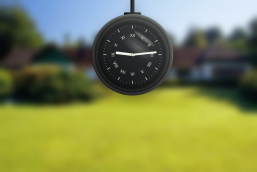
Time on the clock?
9:14
